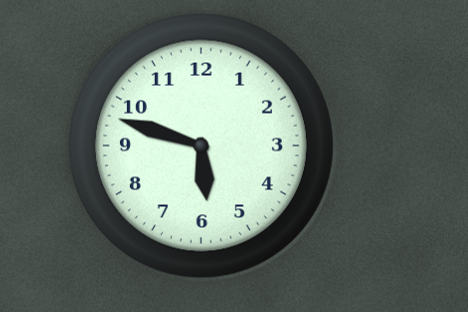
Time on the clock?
5:48
